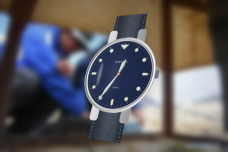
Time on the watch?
12:35
